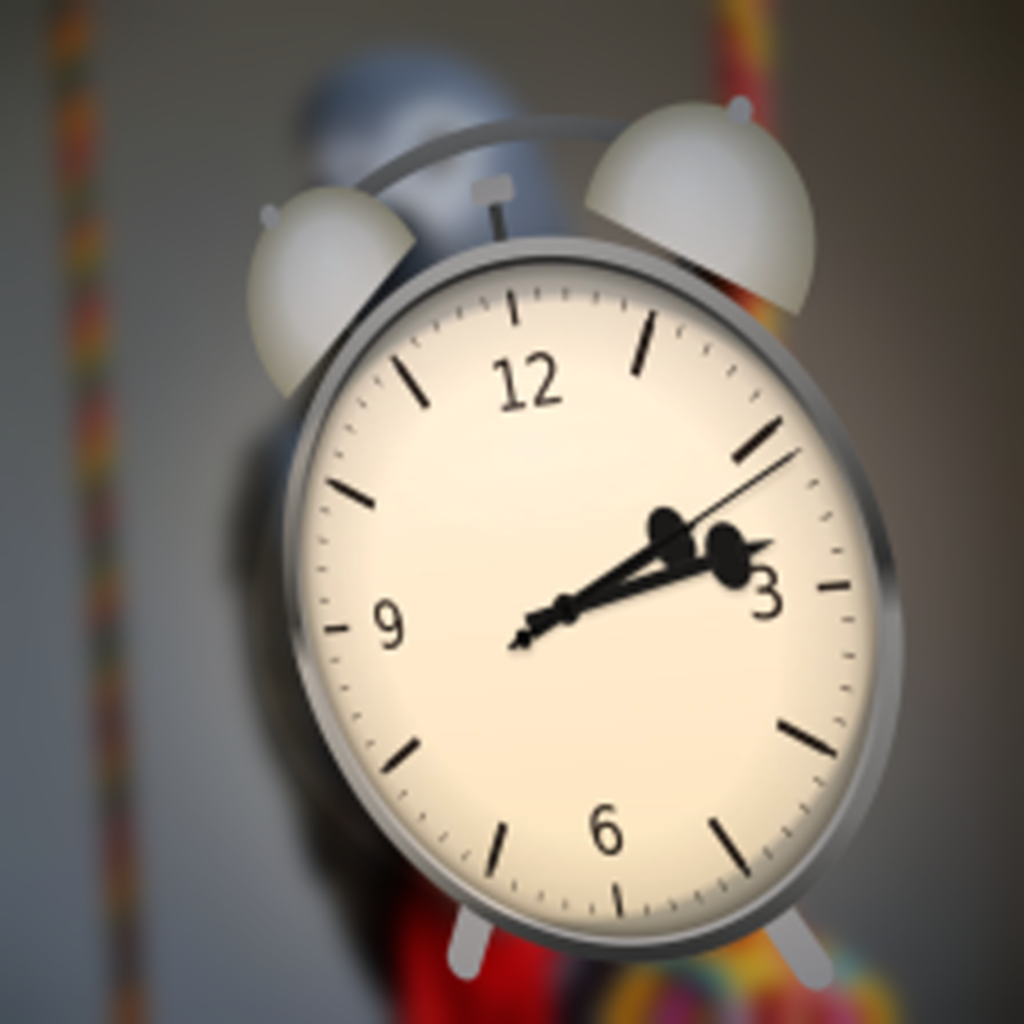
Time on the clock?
2:13:11
